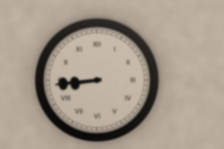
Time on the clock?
8:44
